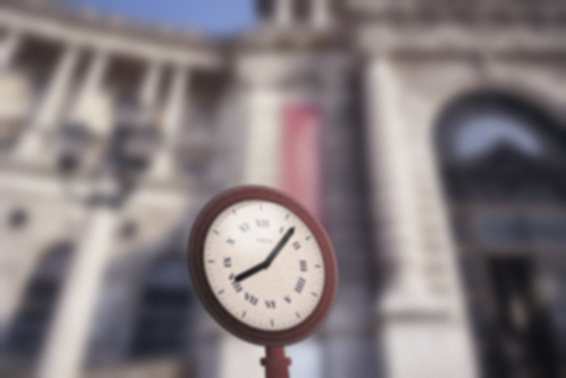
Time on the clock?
8:07
